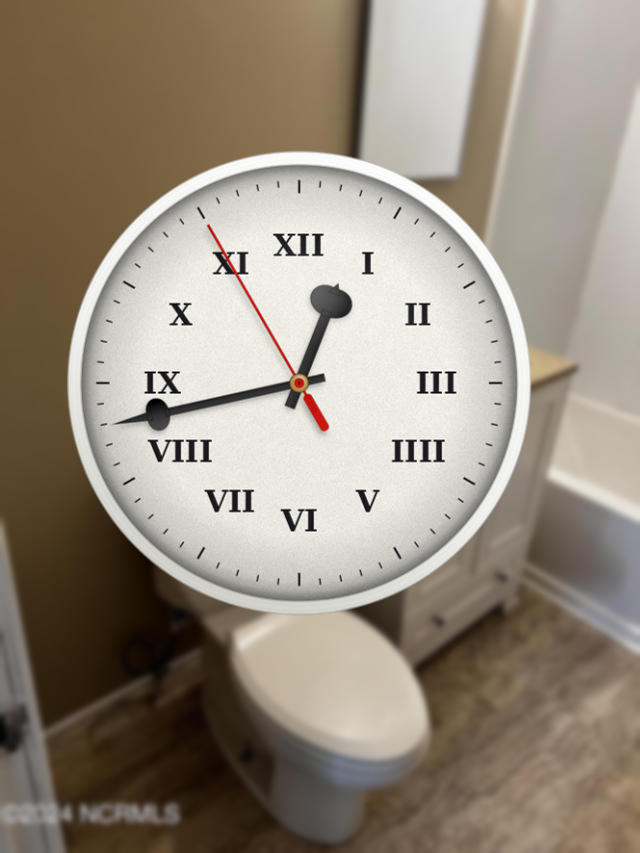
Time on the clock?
12:42:55
